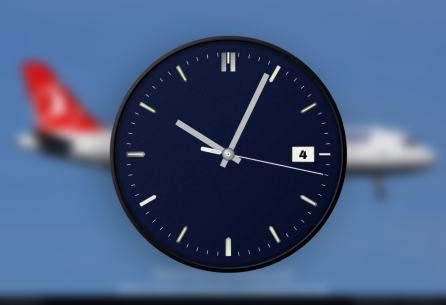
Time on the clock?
10:04:17
